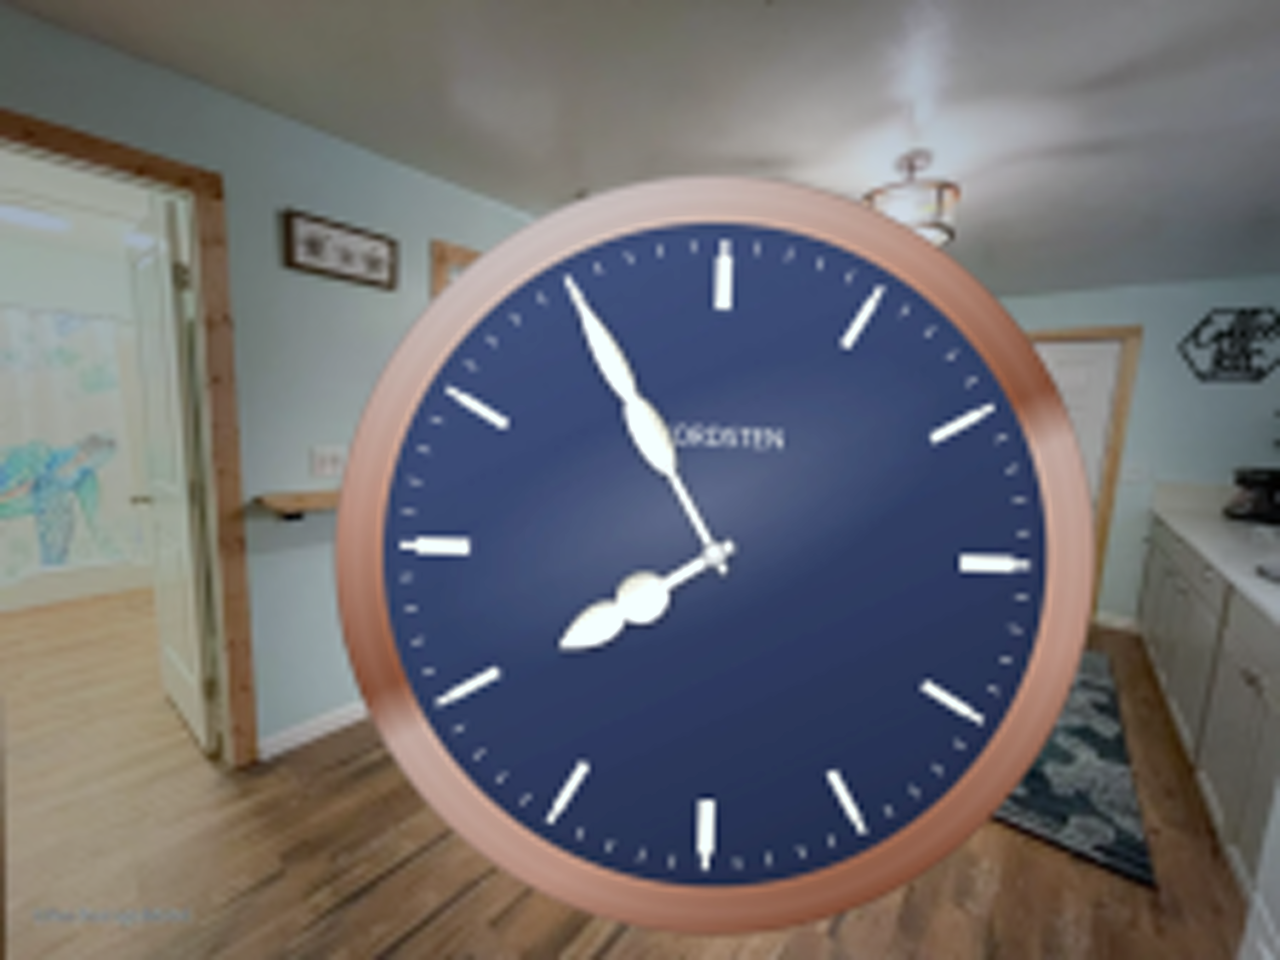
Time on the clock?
7:55
